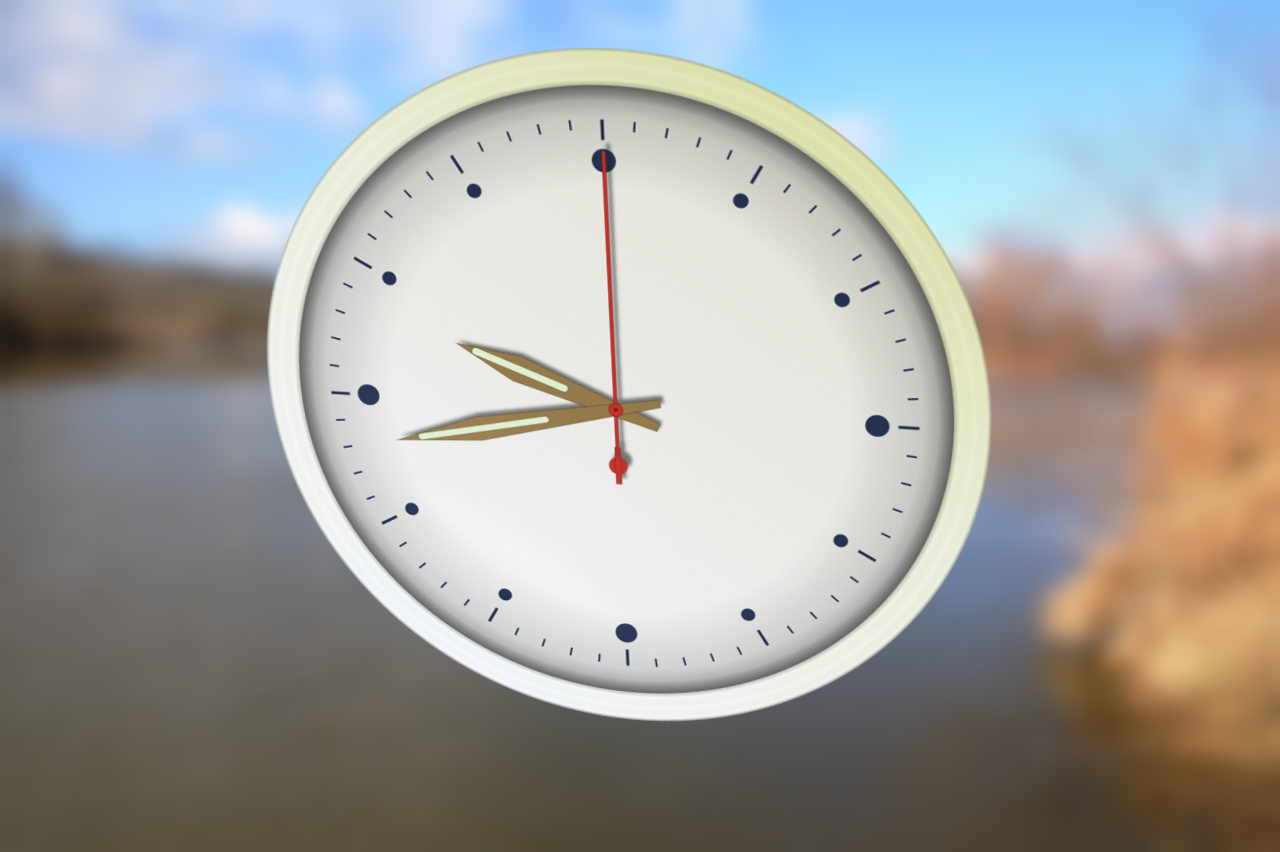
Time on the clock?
9:43:00
